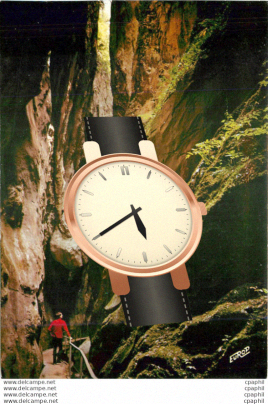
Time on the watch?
5:40
